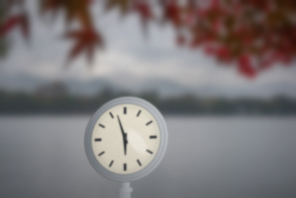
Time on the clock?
5:57
